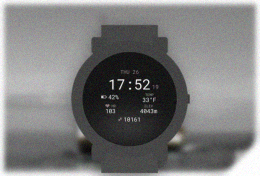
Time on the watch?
17:52
